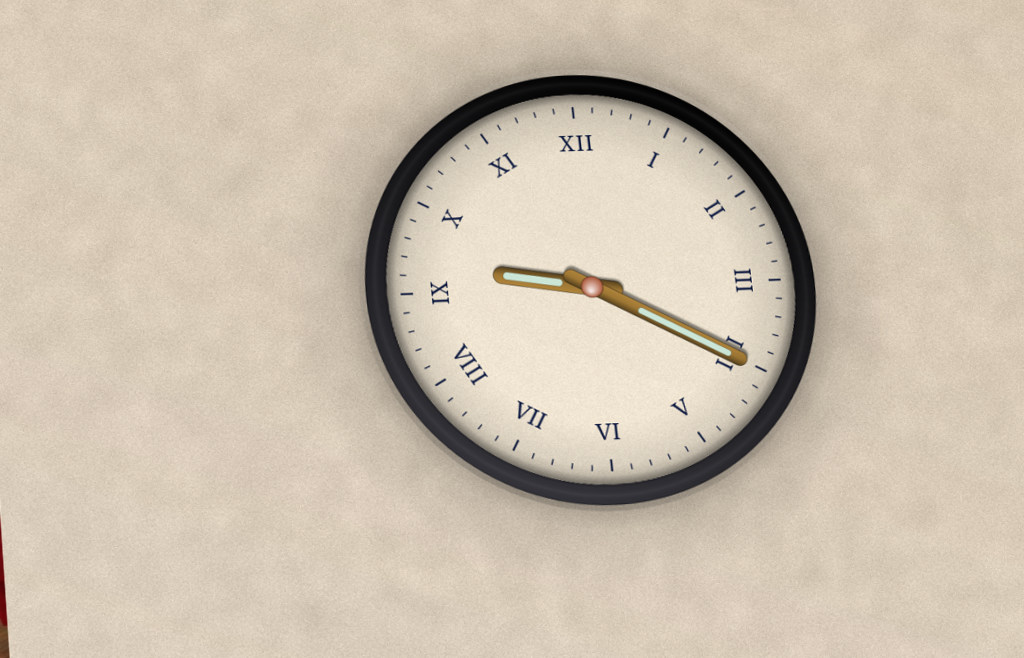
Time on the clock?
9:20
